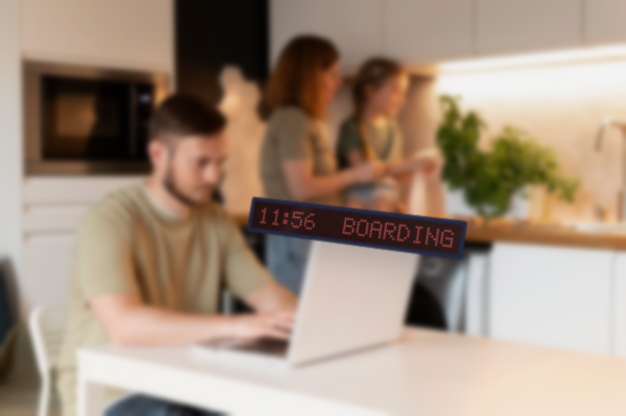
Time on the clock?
11:56
